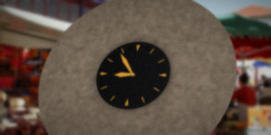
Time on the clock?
8:54
